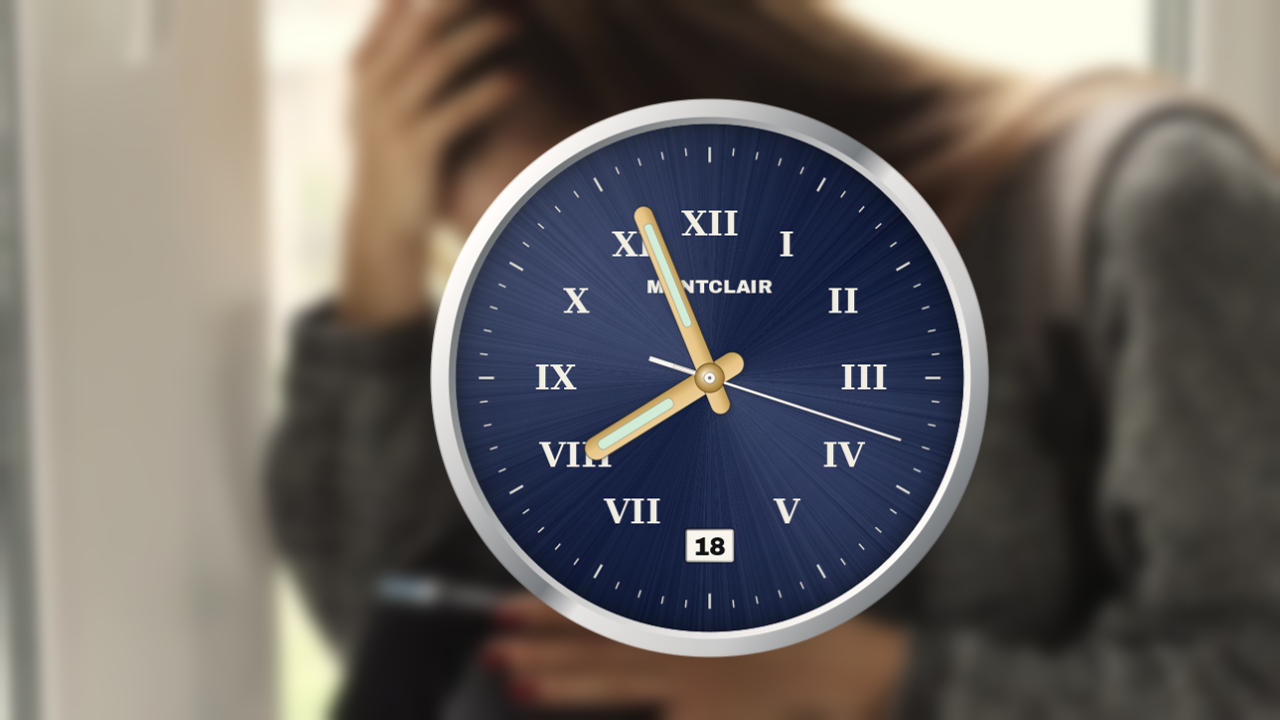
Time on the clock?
7:56:18
